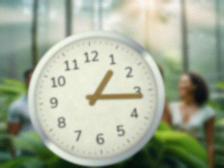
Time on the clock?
1:16
